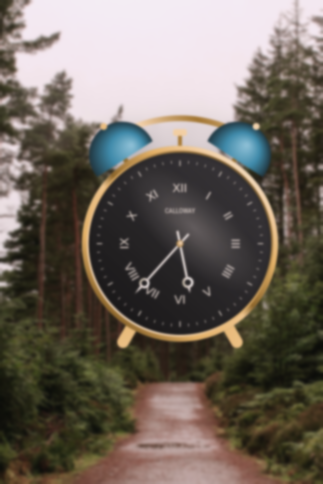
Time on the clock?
5:37
